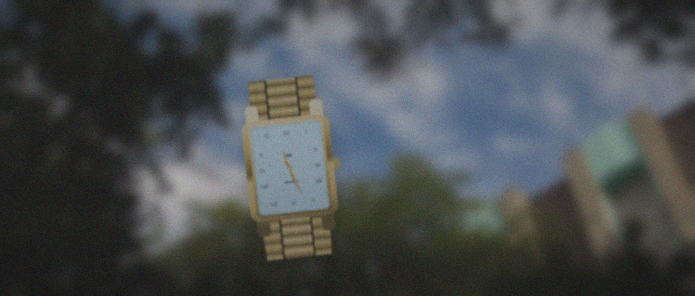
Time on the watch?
11:27
